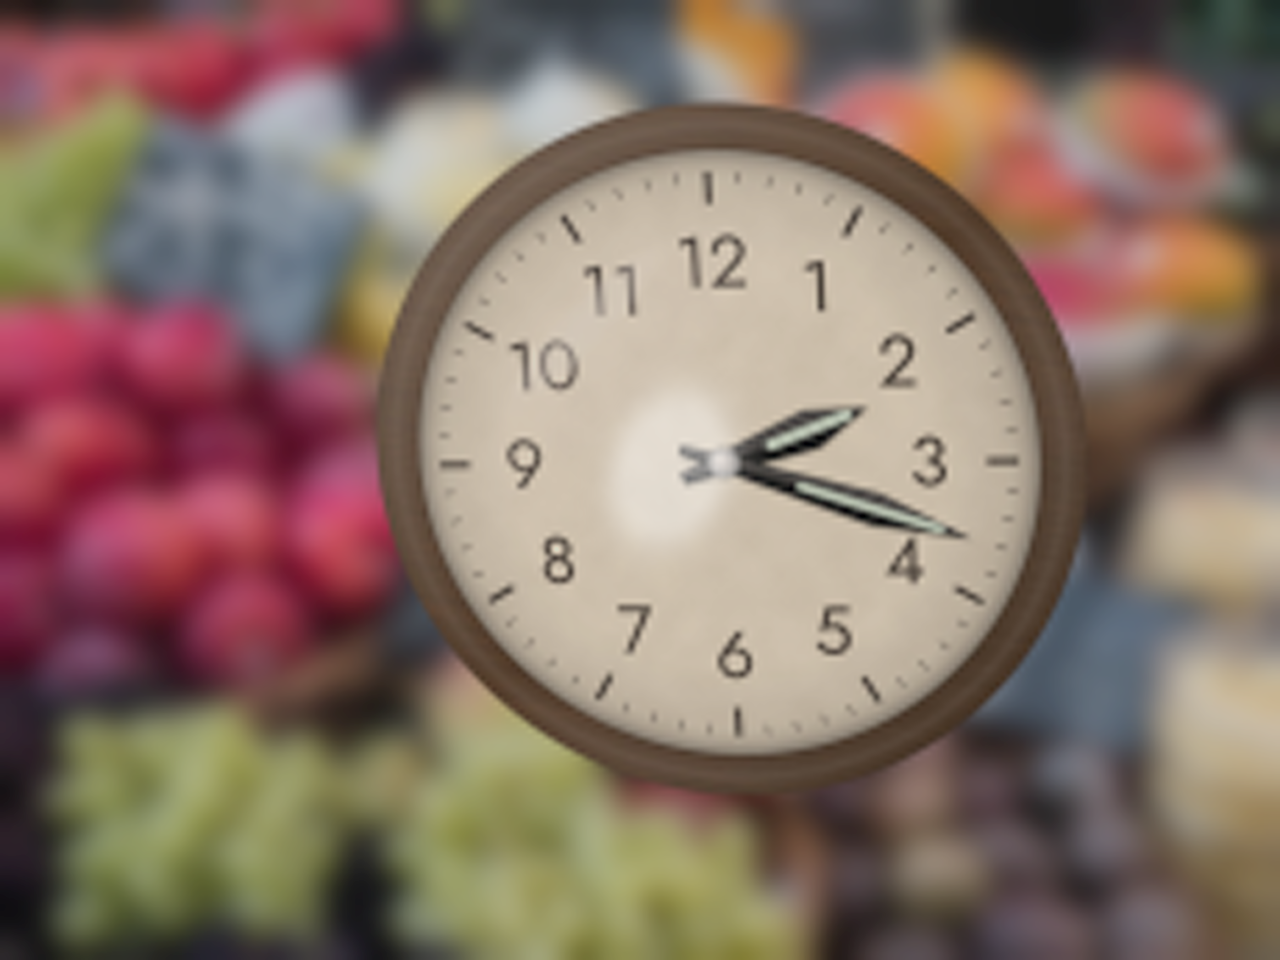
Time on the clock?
2:18
